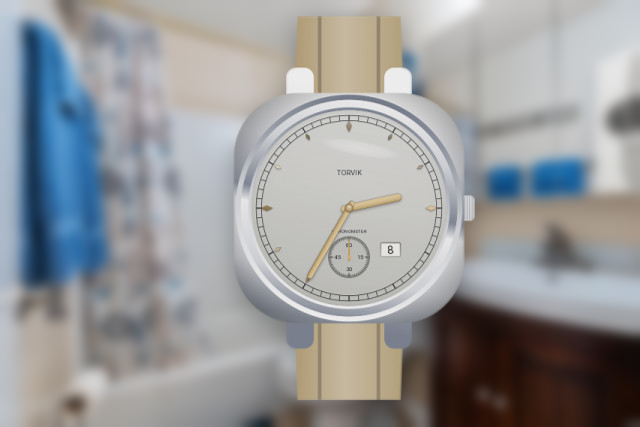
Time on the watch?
2:35
